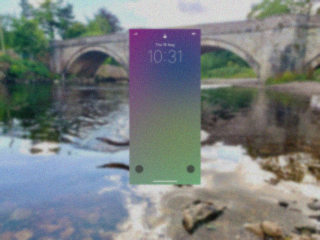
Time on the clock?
10:31
